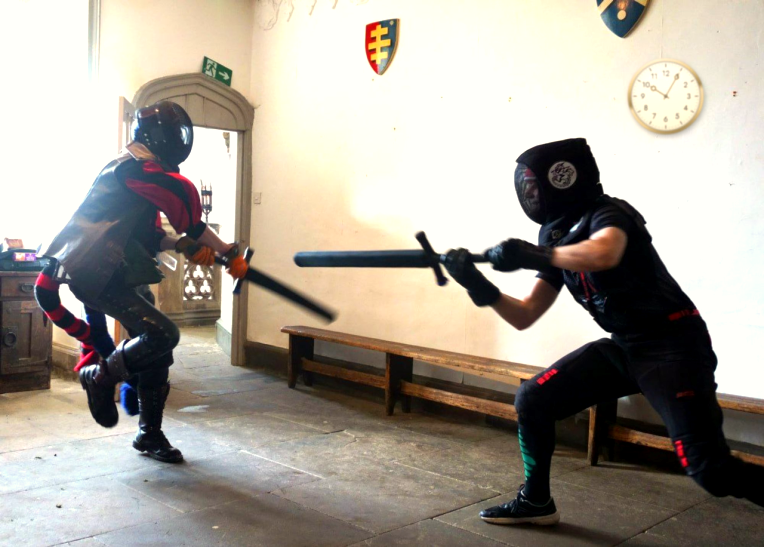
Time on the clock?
10:05
